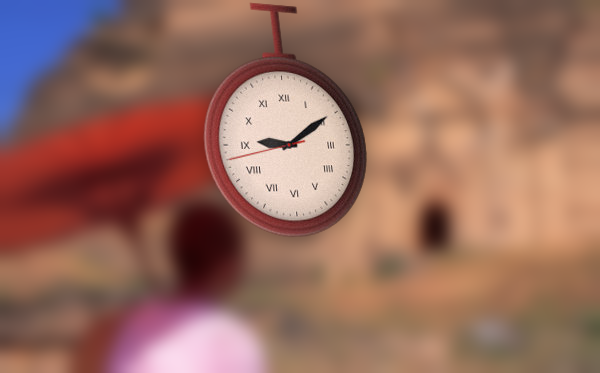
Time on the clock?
9:09:43
